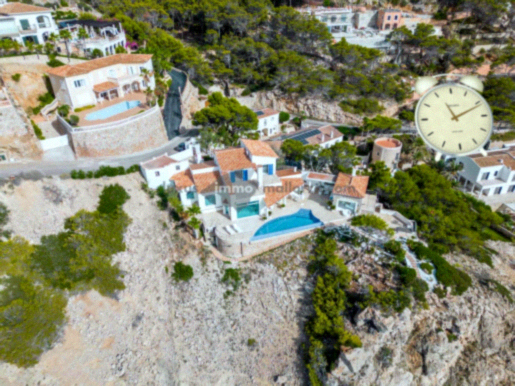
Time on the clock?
11:11
